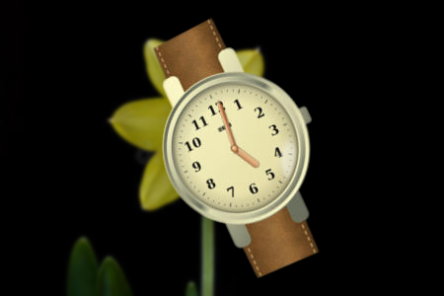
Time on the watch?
5:01
